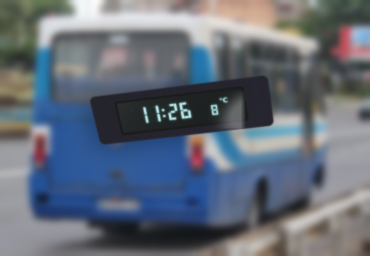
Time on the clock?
11:26
